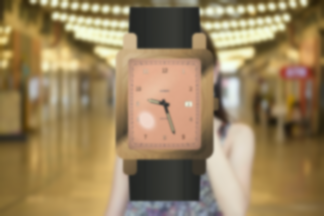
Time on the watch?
9:27
